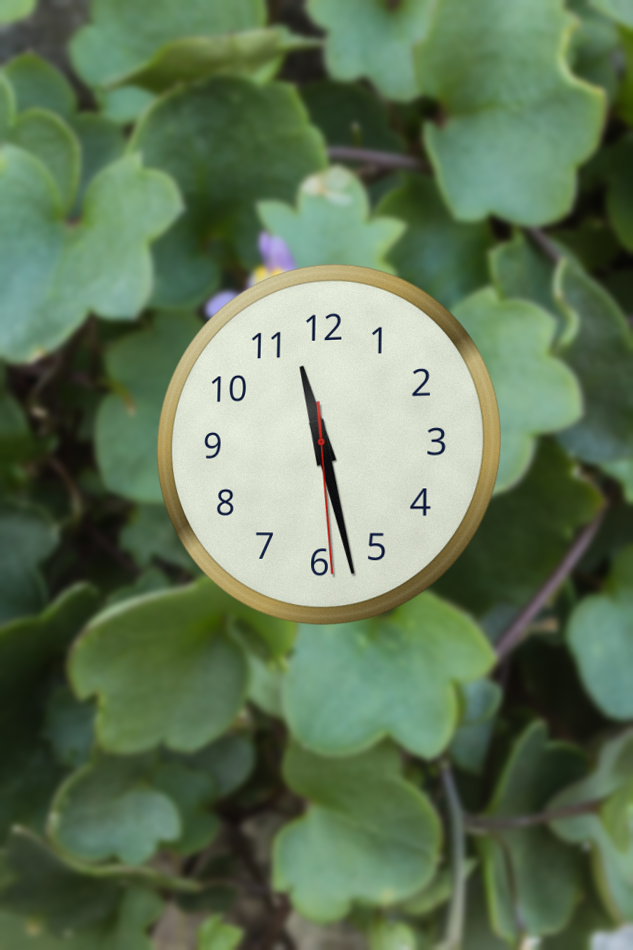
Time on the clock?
11:27:29
